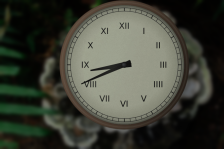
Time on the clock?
8:41
